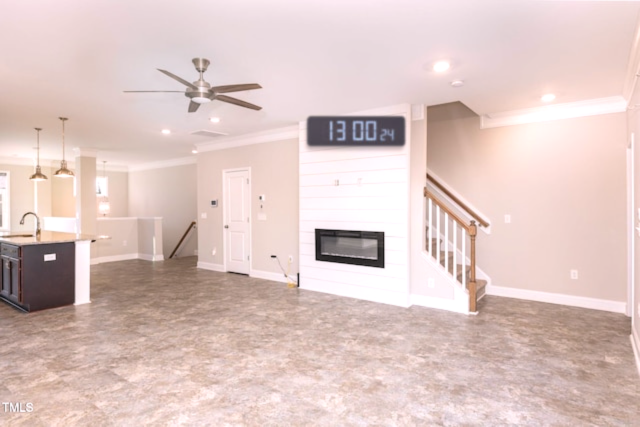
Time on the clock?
13:00:24
